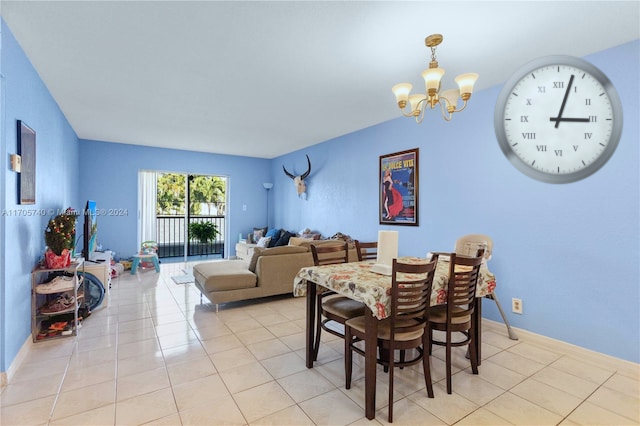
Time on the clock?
3:03
